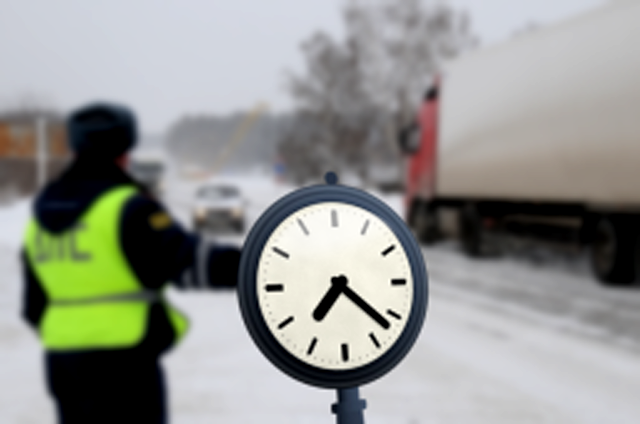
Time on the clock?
7:22
